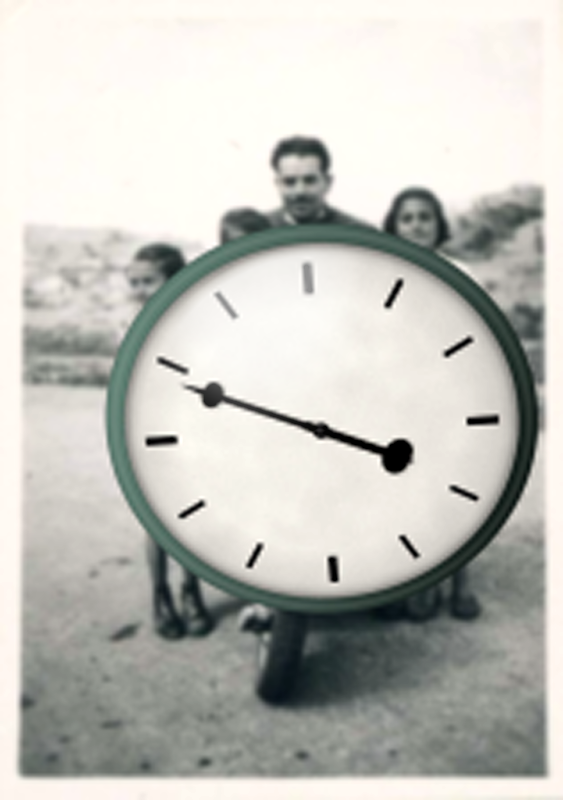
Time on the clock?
3:49
